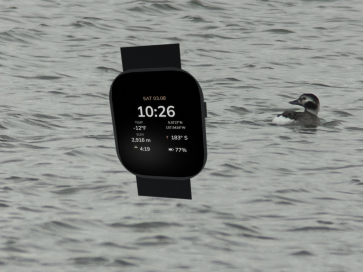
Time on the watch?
10:26
